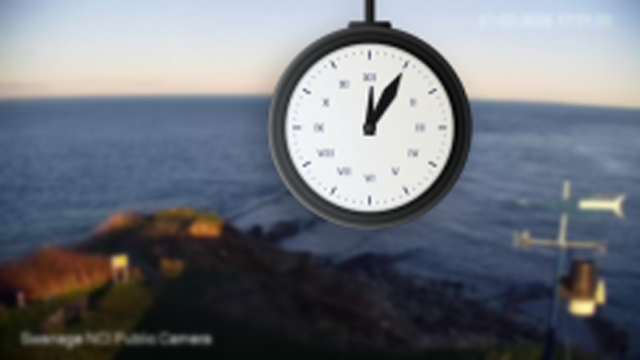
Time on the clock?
12:05
